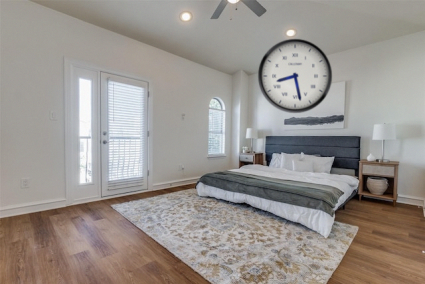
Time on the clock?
8:28
